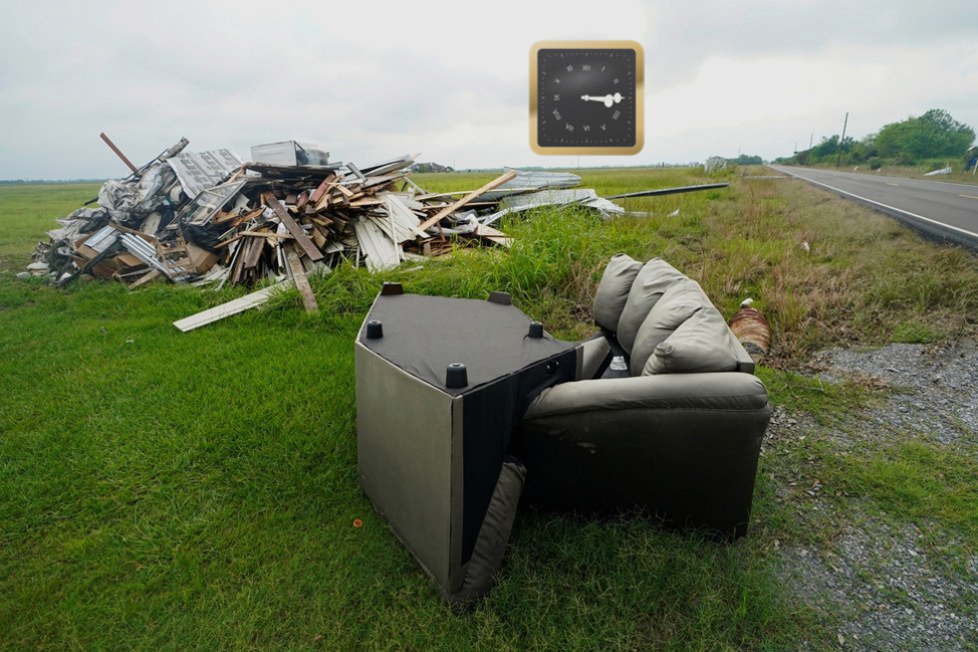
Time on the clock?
3:15
